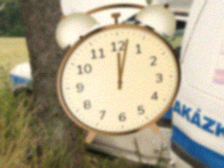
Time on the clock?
12:02
